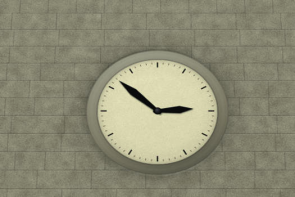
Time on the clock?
2:52
